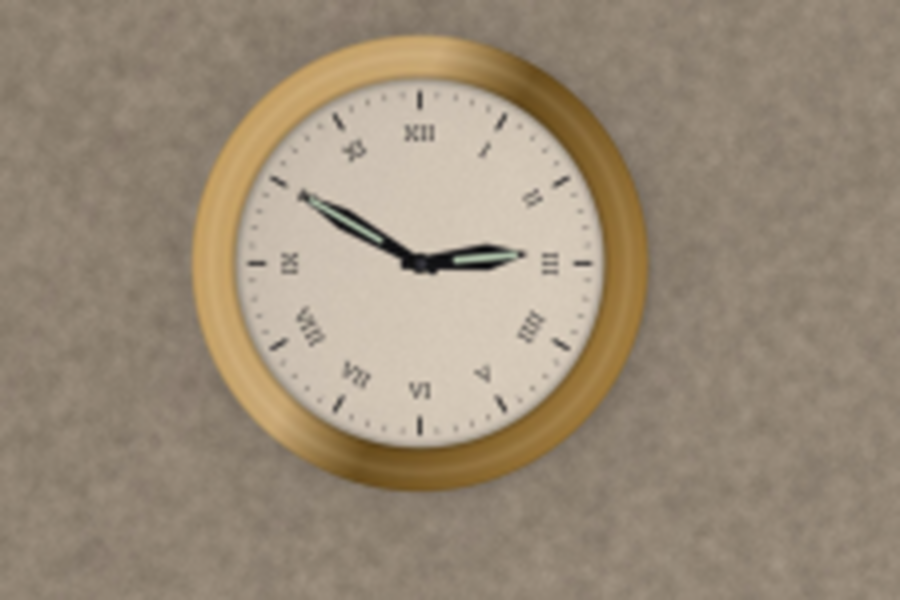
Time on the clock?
2:50
